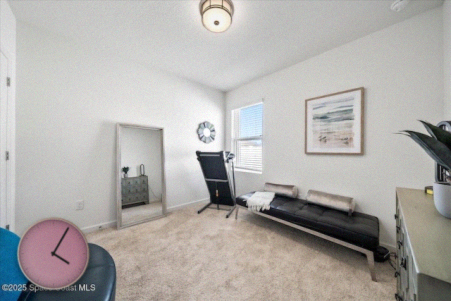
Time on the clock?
4:05
